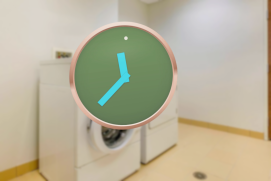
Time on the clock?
11:37
